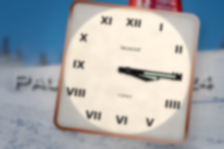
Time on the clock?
3:15
